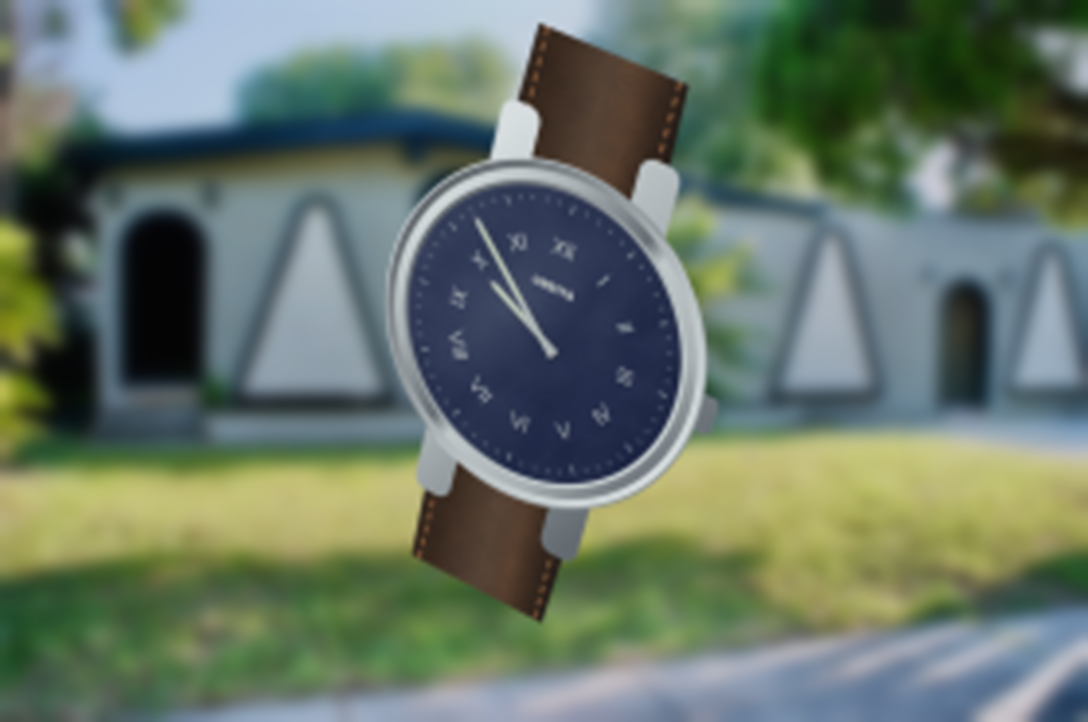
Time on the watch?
9:52
